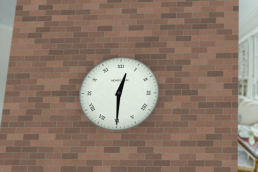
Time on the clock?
12:30
